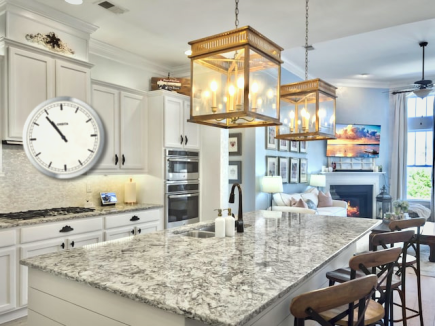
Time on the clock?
10:54
